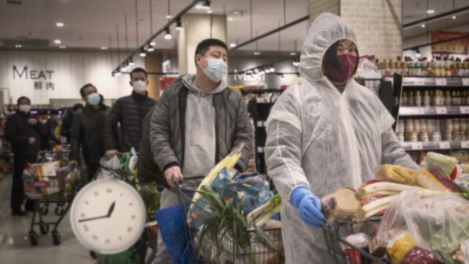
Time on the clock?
12:43
